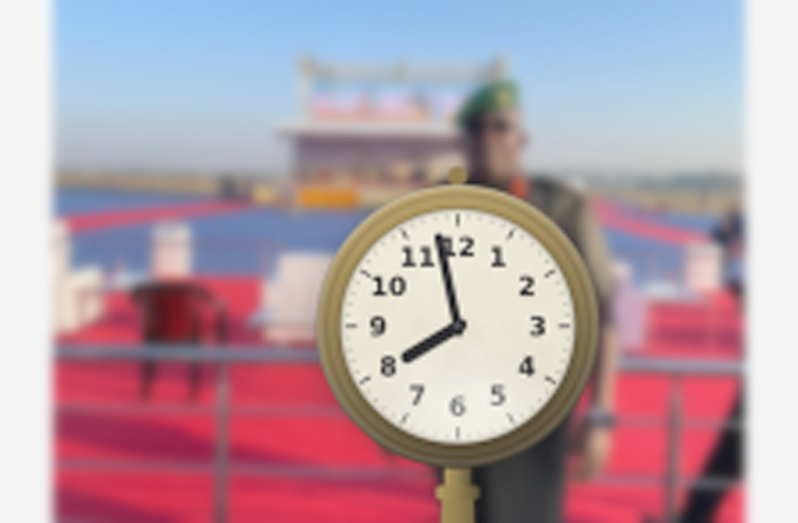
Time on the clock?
7:58
